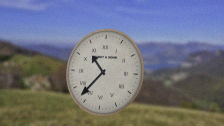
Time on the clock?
10:37
